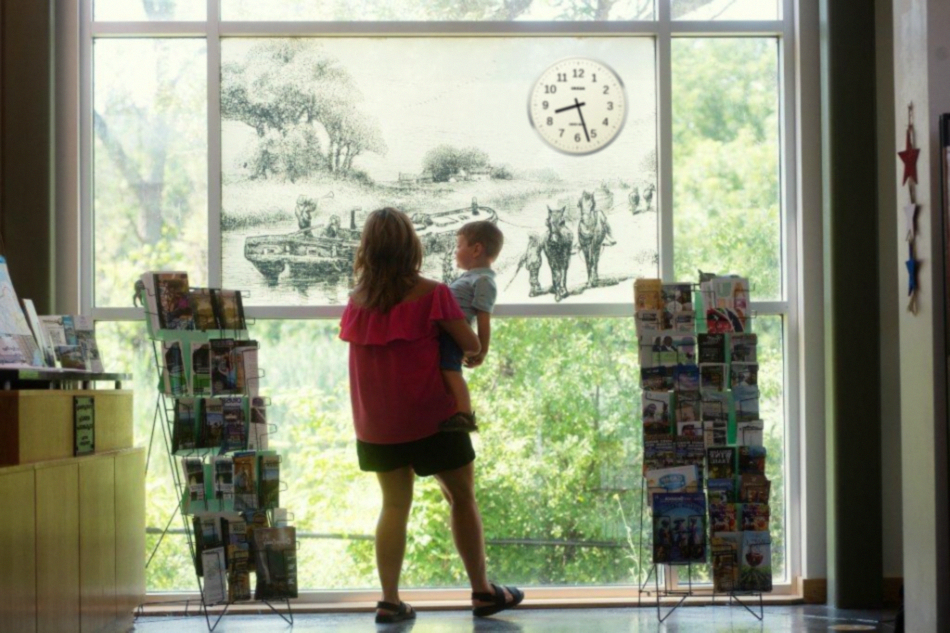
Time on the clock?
8:27
